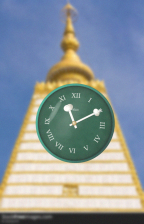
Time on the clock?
11:10
